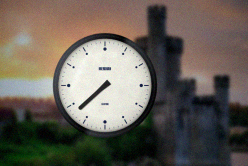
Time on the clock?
7:38
